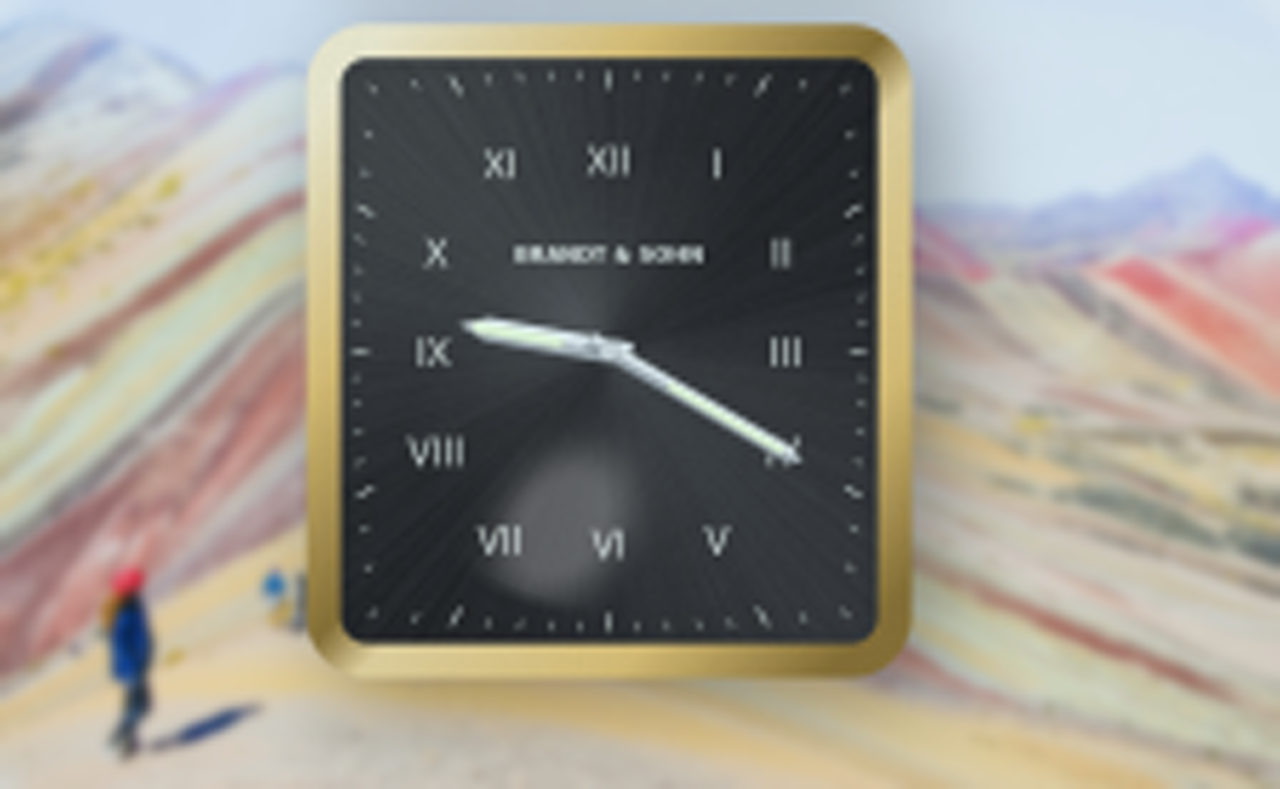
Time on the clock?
9:20
